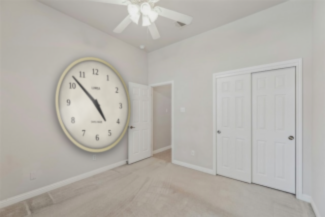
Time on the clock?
4:52
